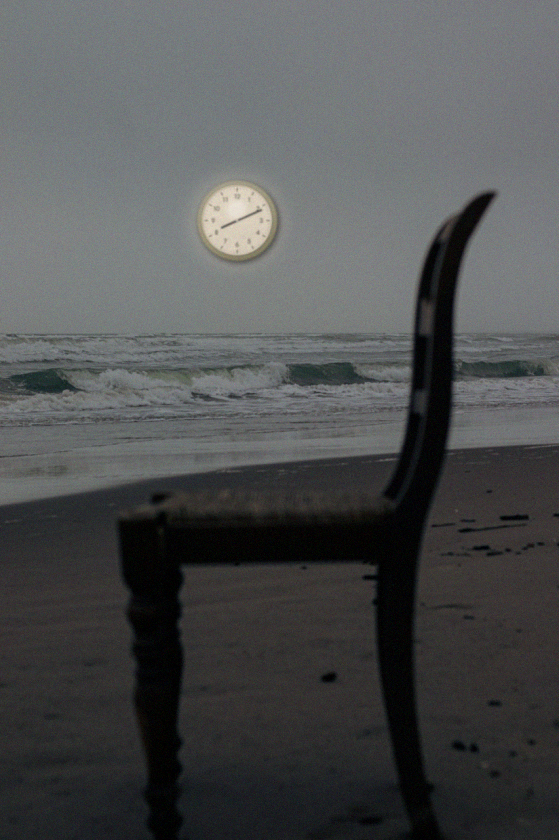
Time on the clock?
8:11
